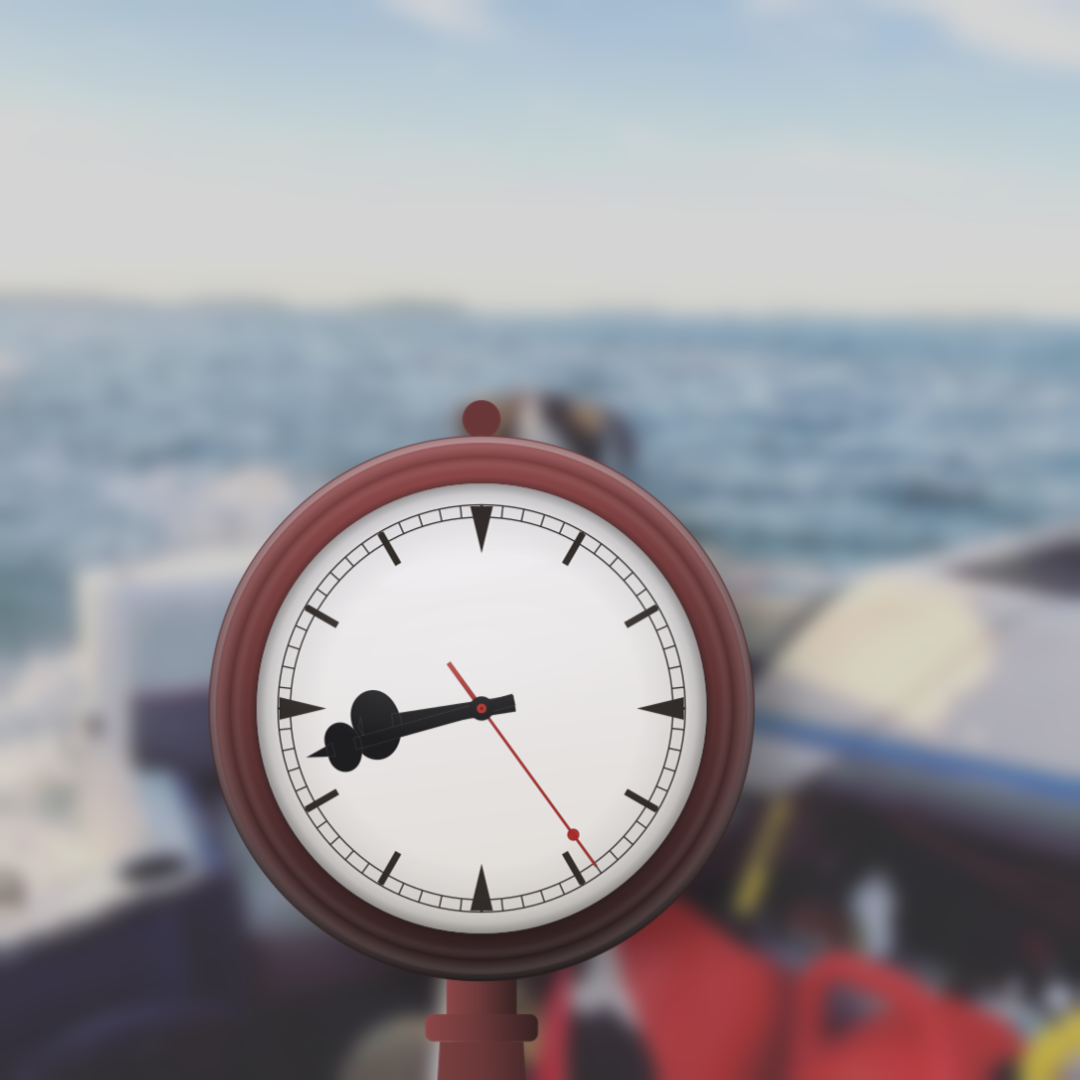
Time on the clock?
8:42:24
